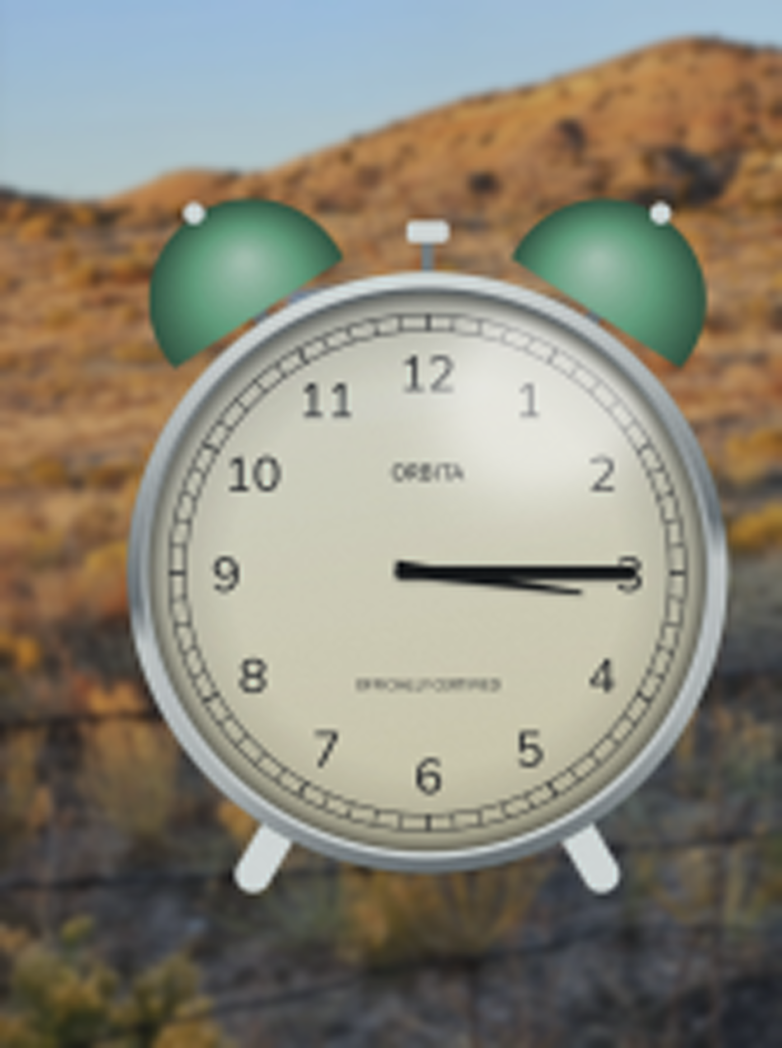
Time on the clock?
3:15
